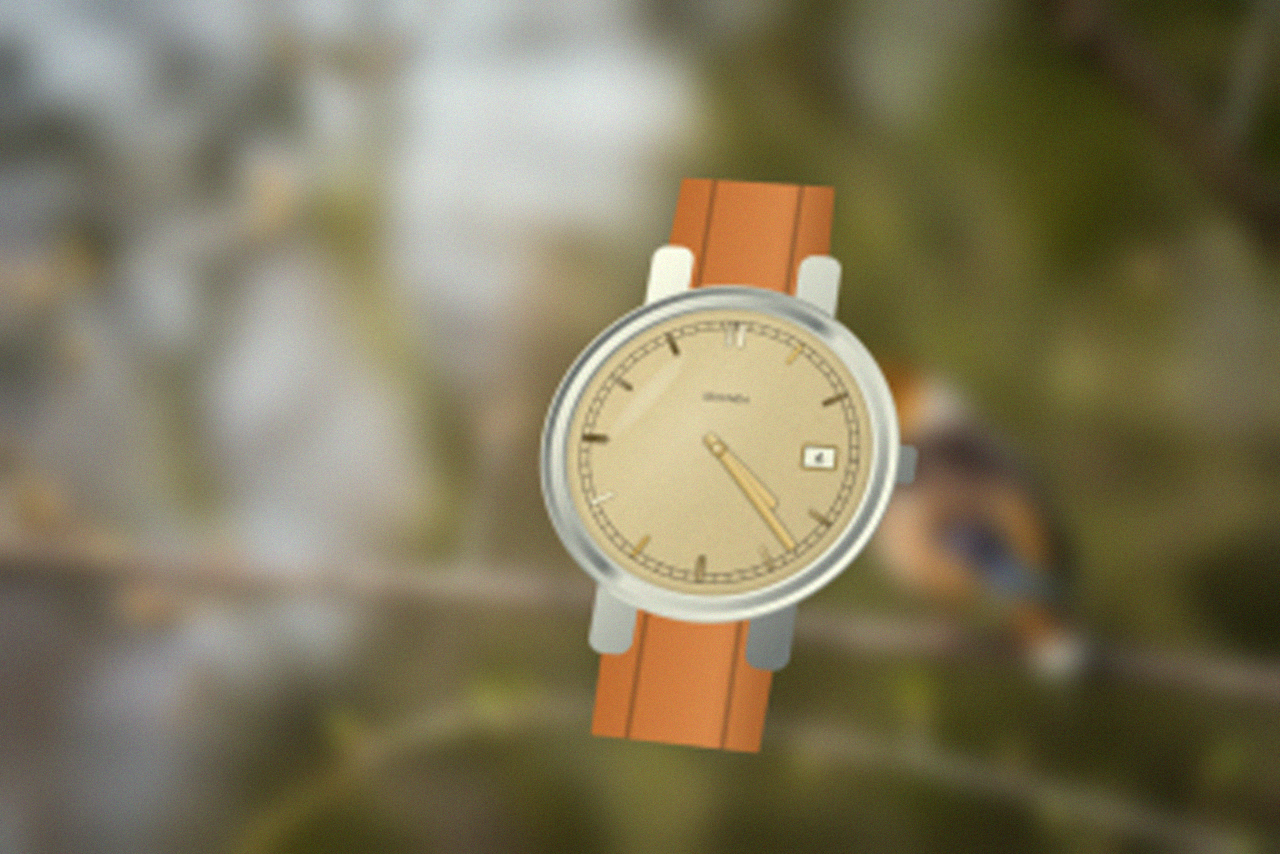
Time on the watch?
4:23
